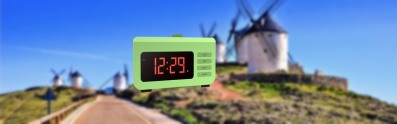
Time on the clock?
12:29
